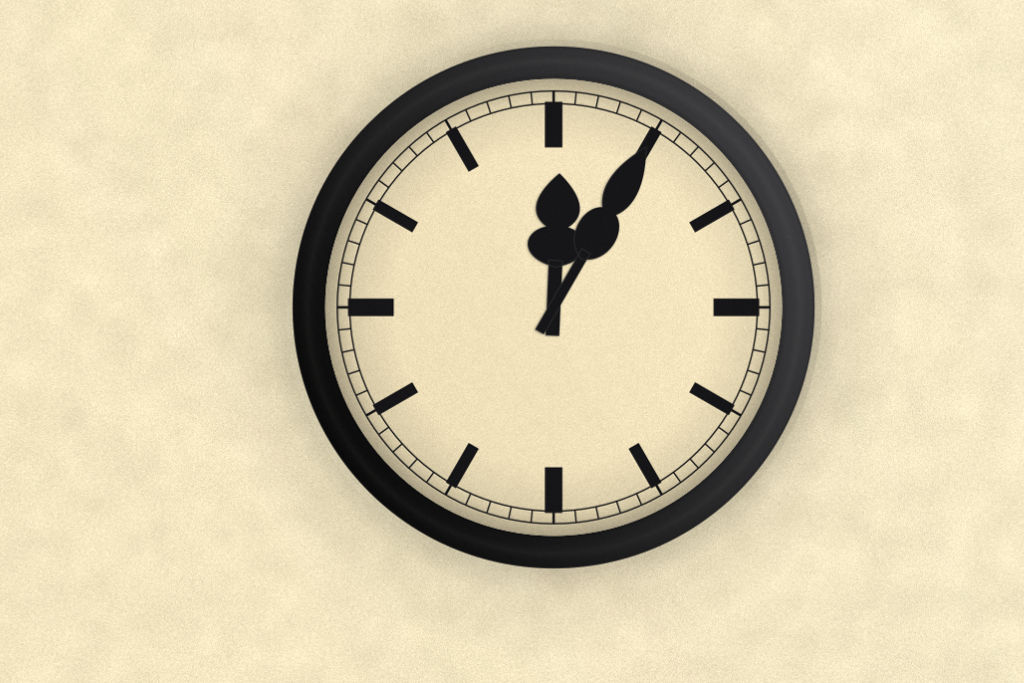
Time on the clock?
12:05
